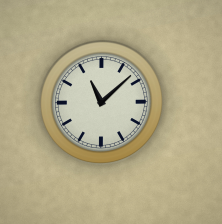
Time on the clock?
11:08
